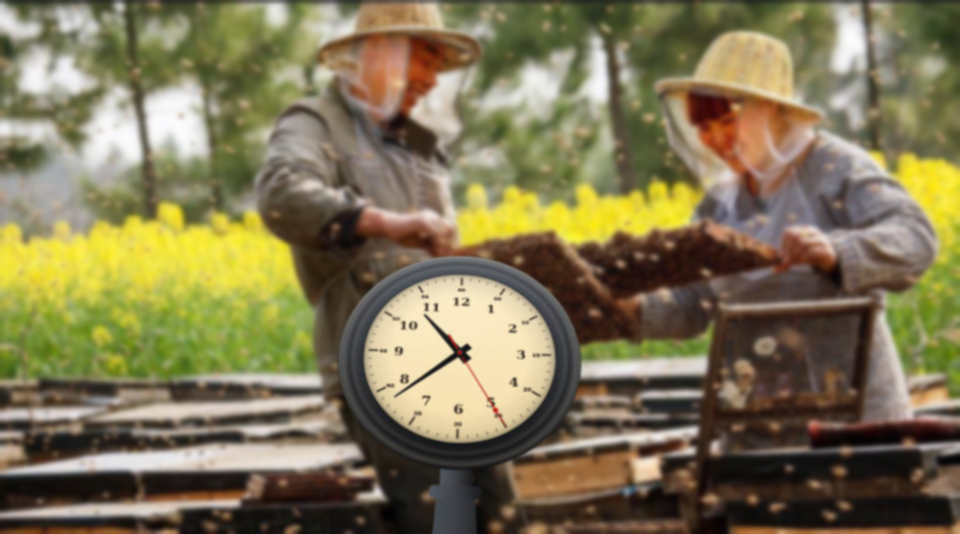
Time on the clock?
10:38:25
